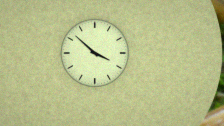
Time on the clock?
3:52
